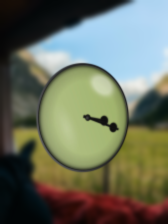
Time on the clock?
3:18
